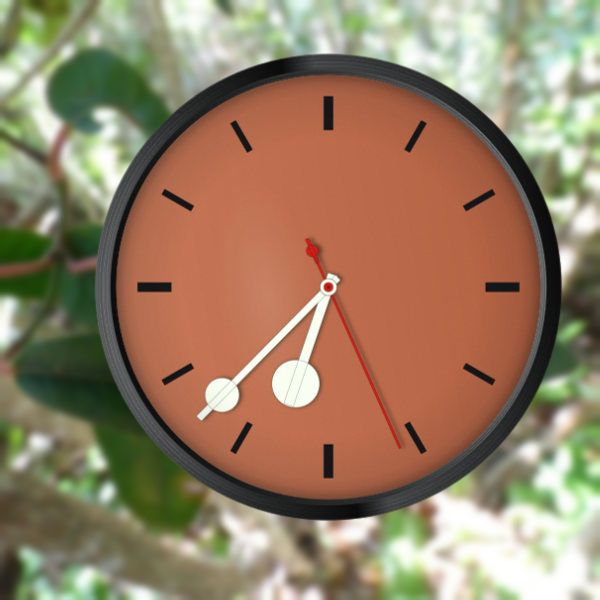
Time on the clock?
6:37:26
